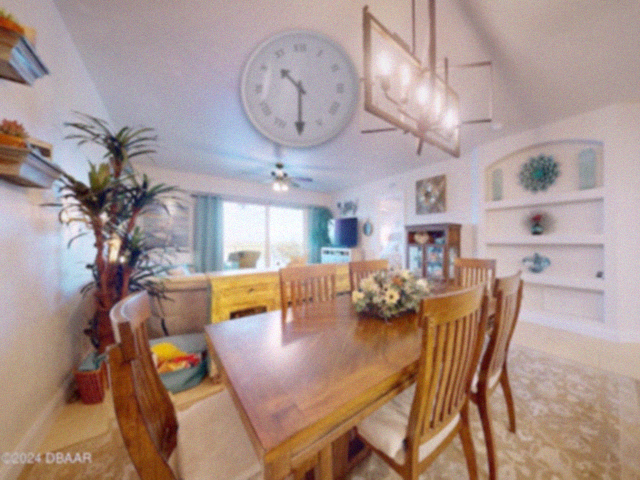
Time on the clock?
10:30
